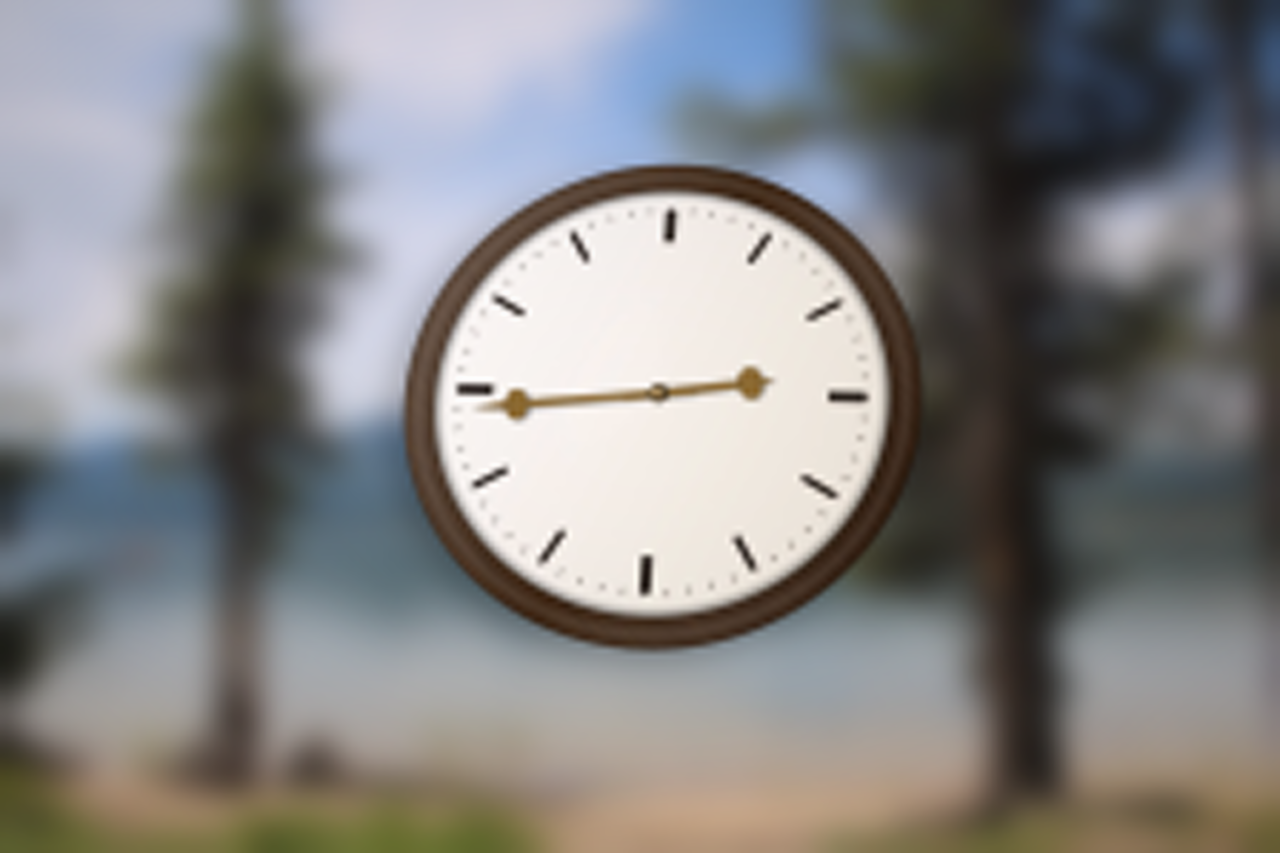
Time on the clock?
2:44
